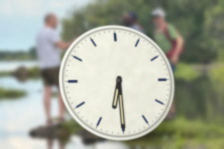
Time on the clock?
6:30
